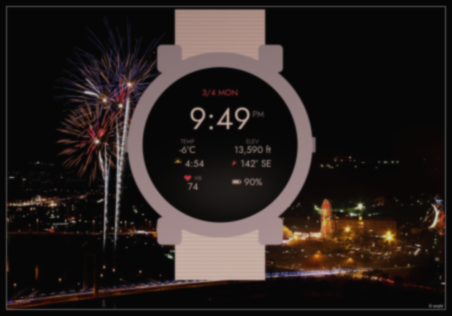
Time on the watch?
9:49
